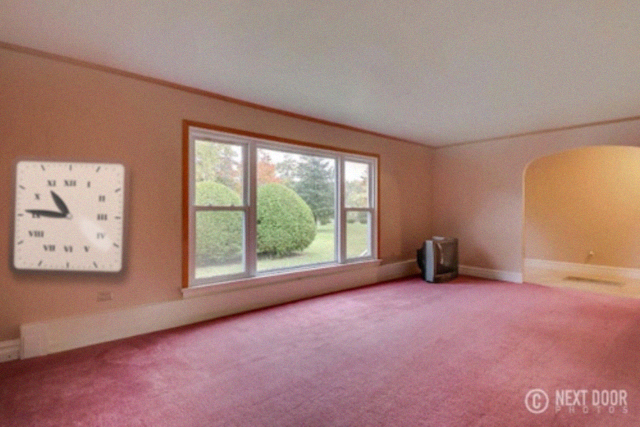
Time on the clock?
10:46
